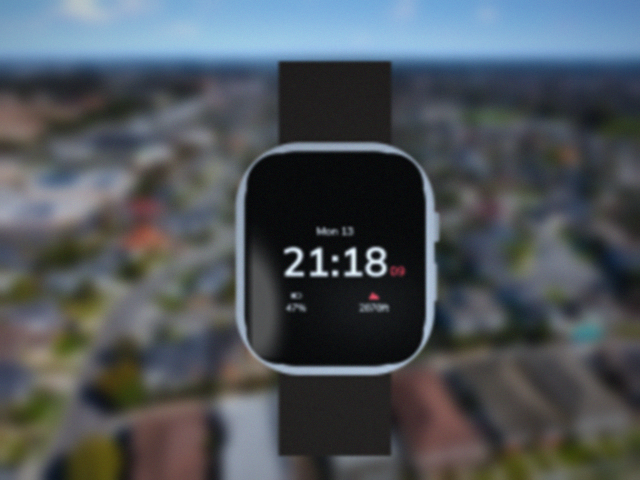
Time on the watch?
21:18
